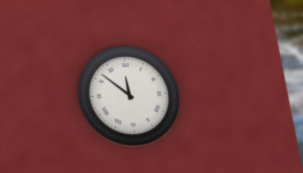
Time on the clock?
11:52
